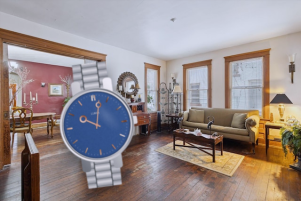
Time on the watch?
10:02
